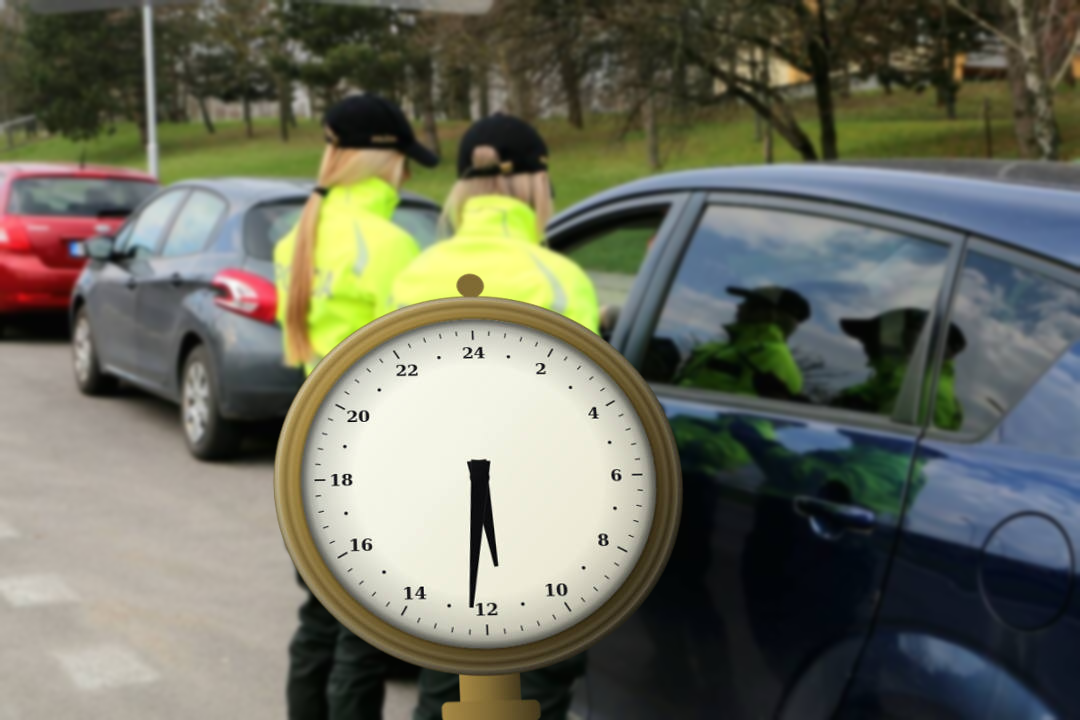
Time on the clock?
11:31
